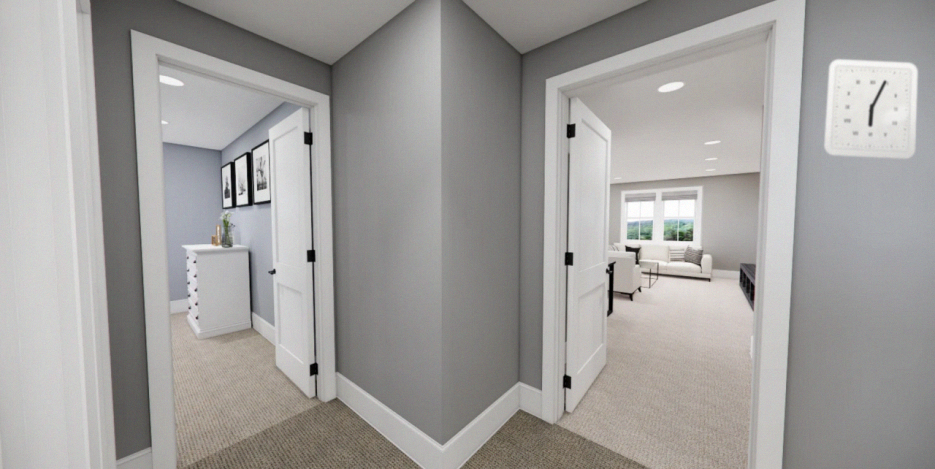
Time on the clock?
6:04
